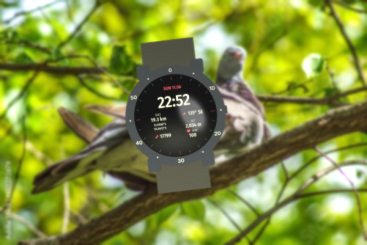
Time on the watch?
22:52
